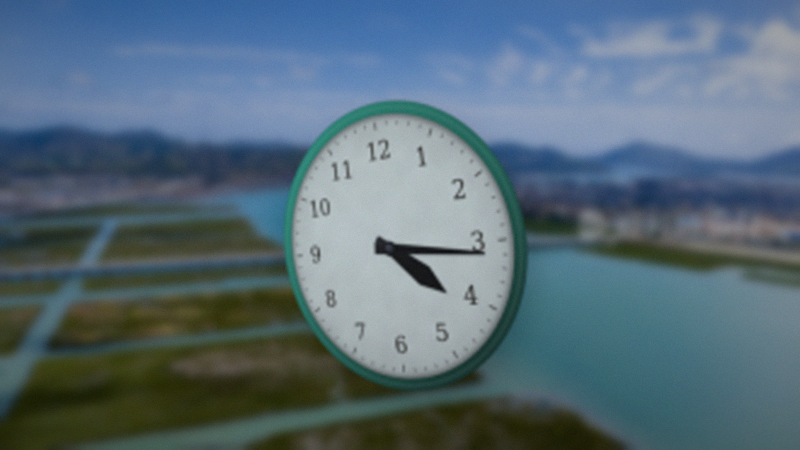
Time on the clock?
4:16
